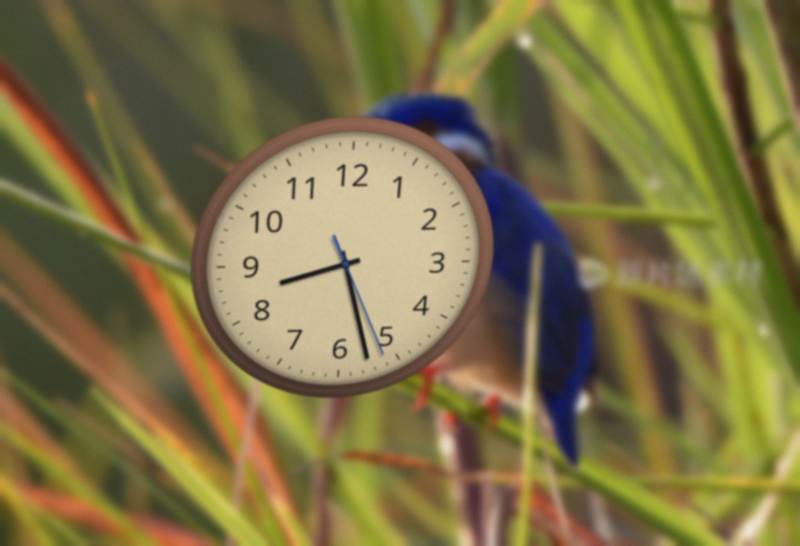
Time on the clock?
8:27:26
